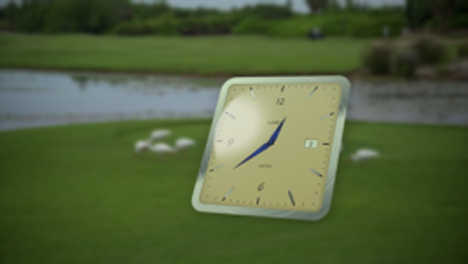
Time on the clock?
12:38
